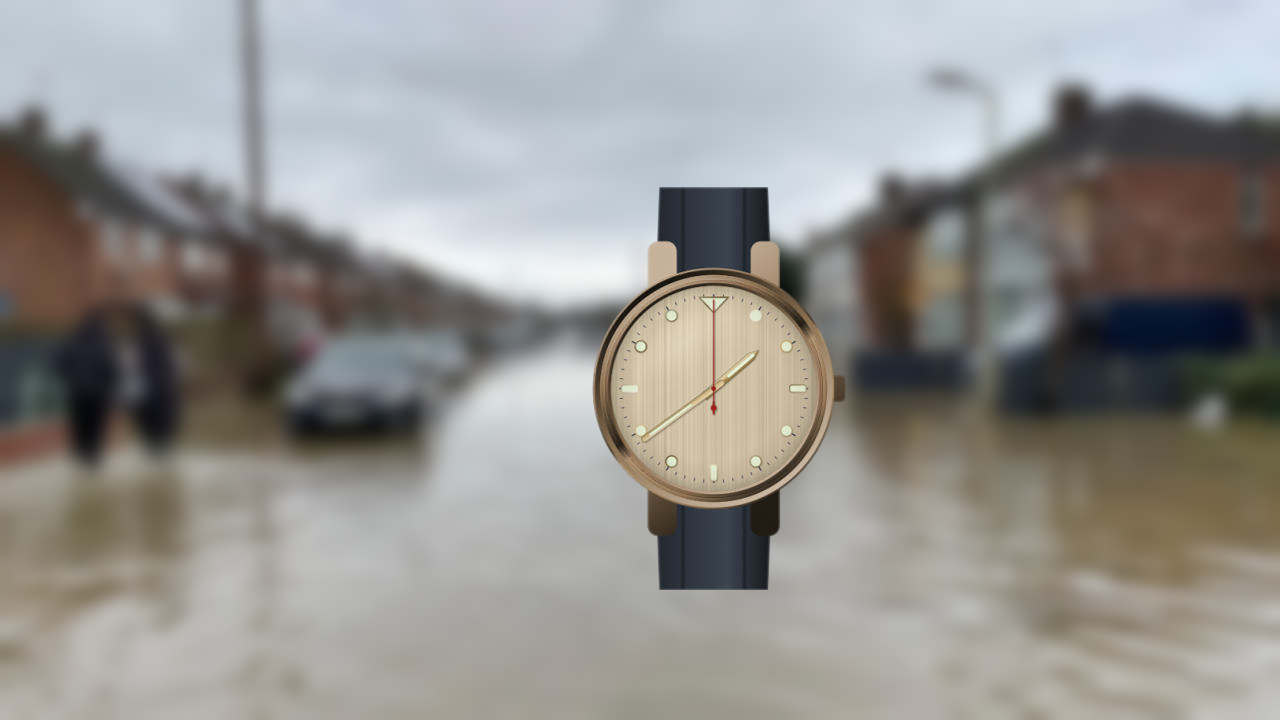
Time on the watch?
1:39:00
